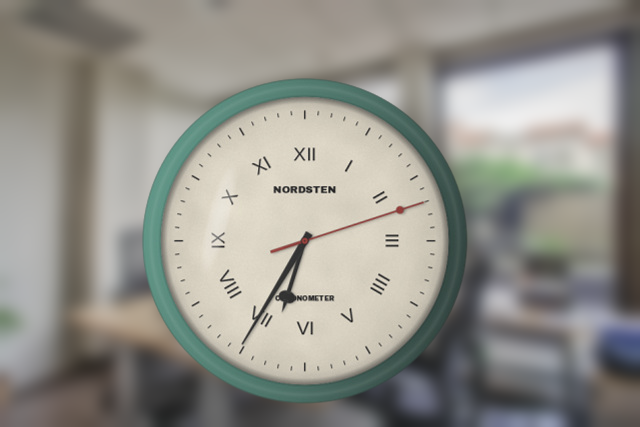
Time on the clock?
6:35:12
